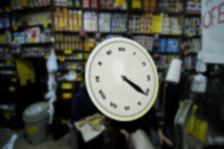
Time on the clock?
4:21
